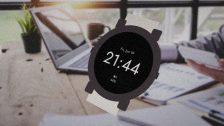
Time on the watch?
21:44
